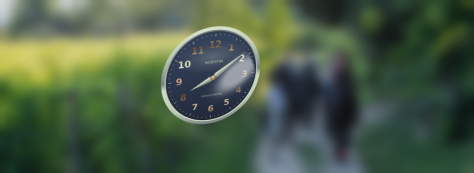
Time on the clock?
8:09
